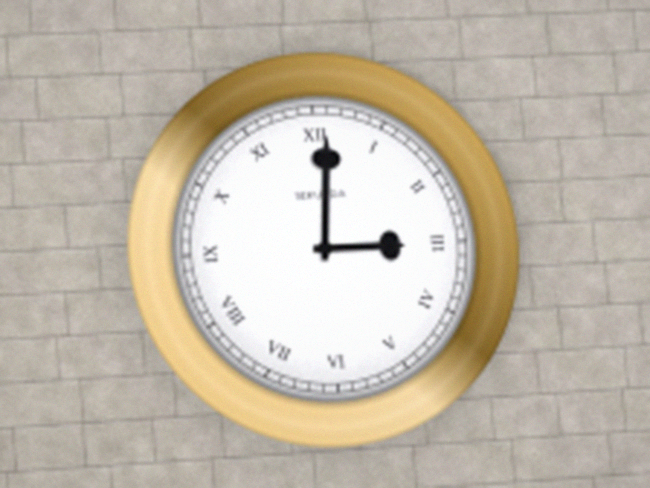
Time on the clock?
3:01
